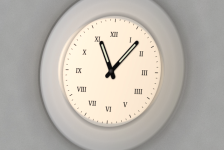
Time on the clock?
11:07
